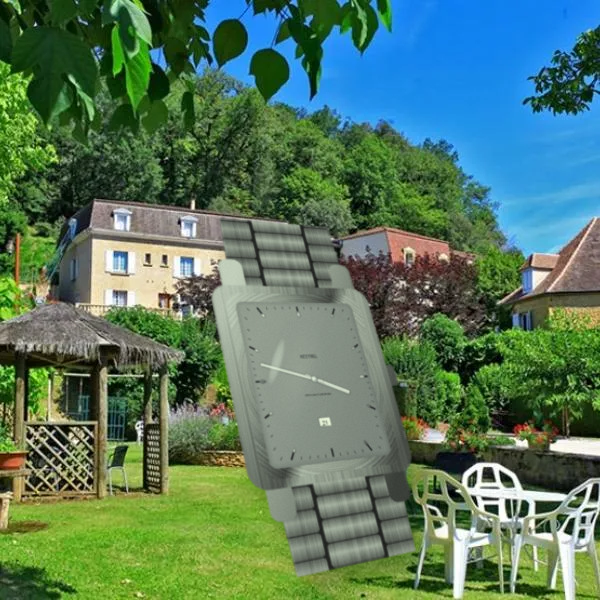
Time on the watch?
3:48
